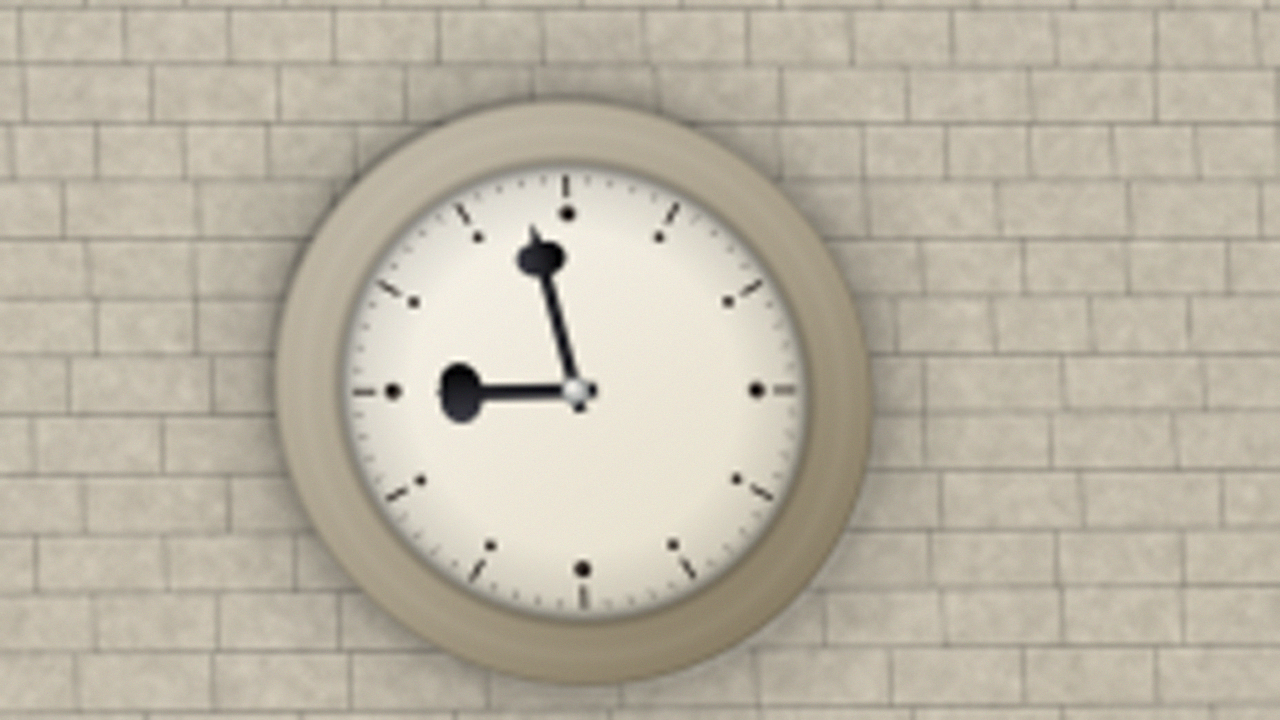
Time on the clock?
8:58
